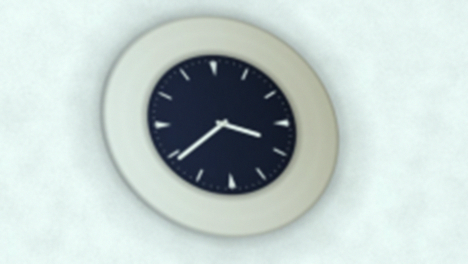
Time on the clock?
3:39
